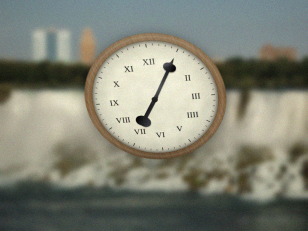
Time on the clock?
7:05
